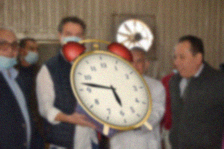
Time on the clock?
5:47
